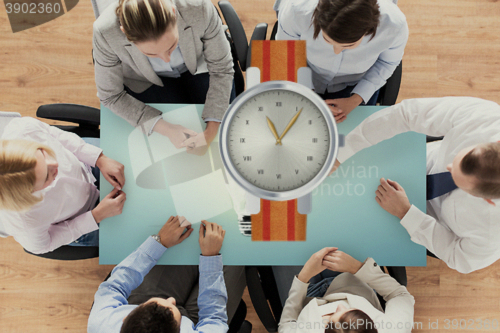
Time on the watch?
11:06
